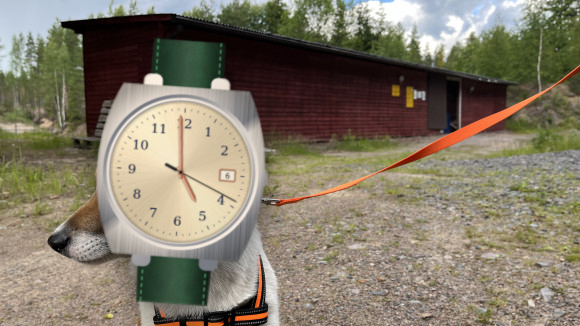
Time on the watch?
4:59:19
